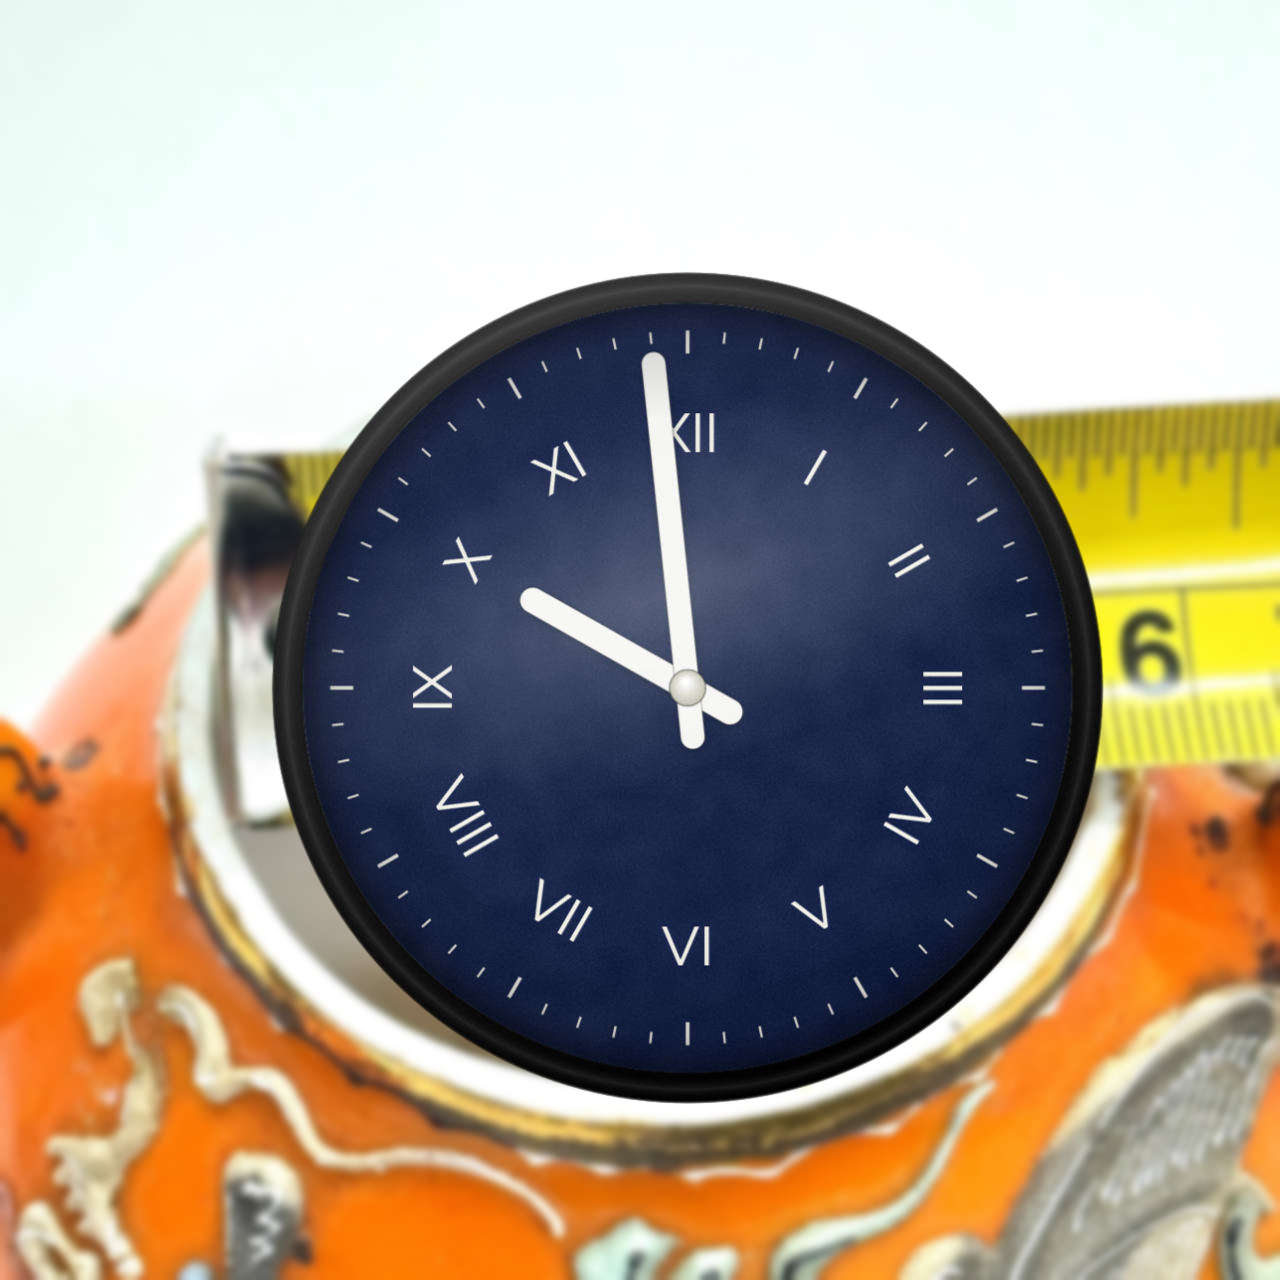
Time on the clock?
9:59
